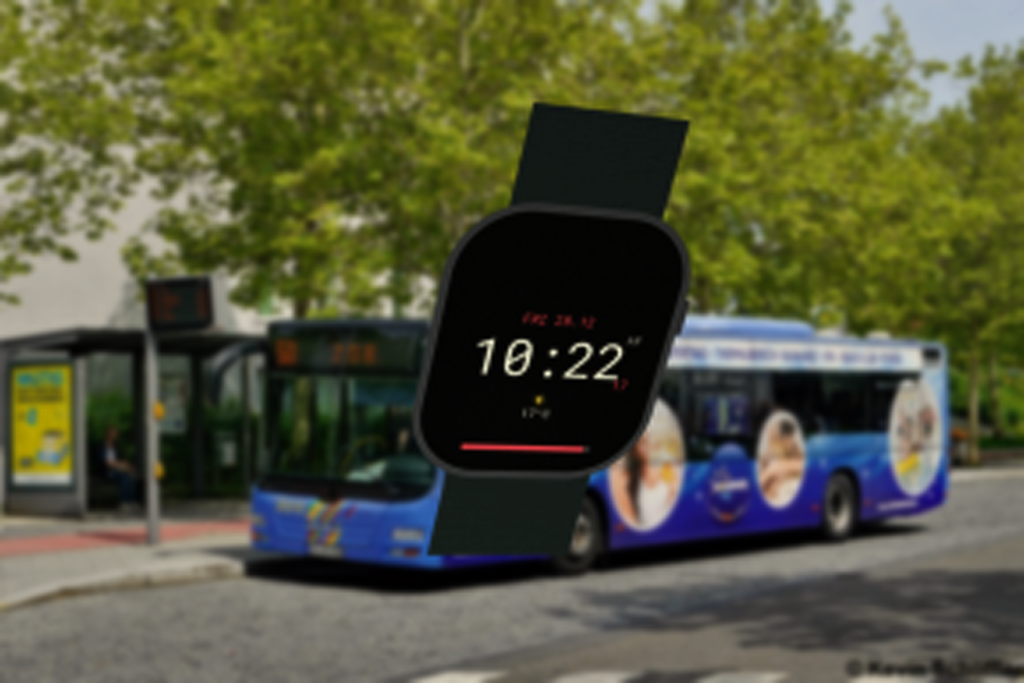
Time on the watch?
10:22
